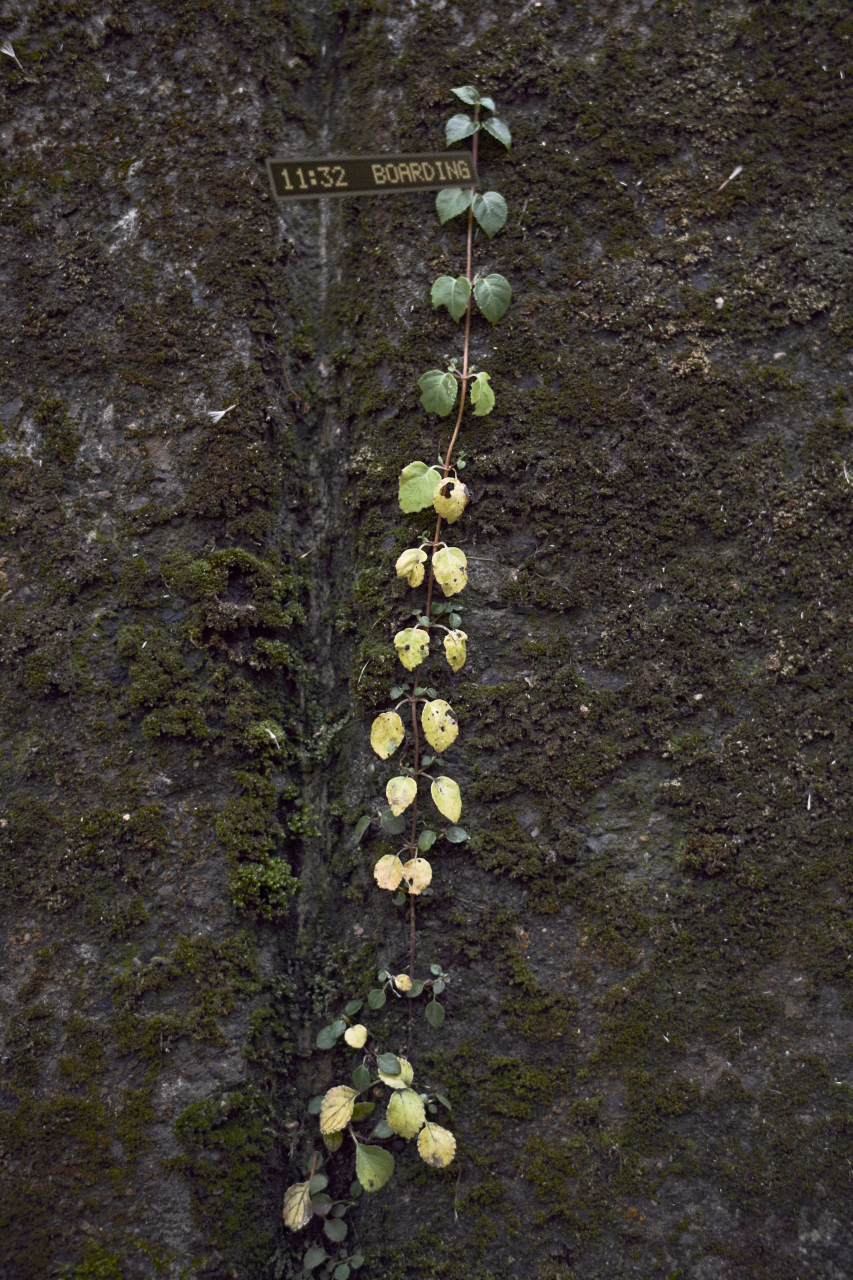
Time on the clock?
11:32
